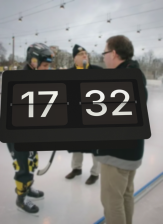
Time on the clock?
17:32
